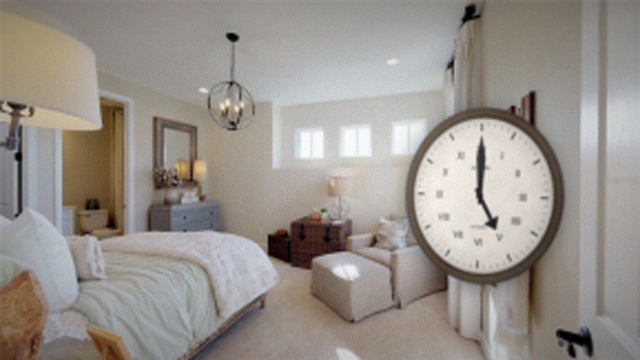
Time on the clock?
5:00
